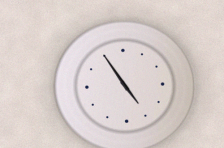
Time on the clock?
4:55
